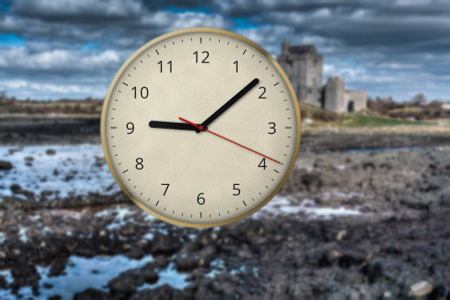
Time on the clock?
9:08:19
